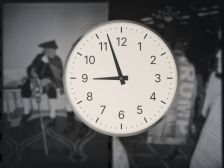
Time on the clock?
8:57
